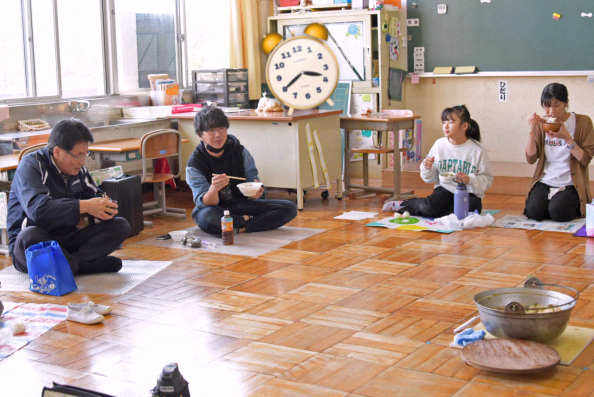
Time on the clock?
3:40
